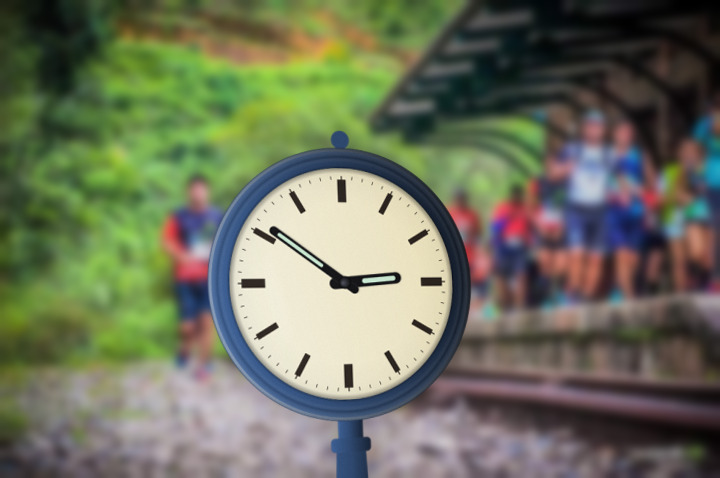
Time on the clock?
2:51
